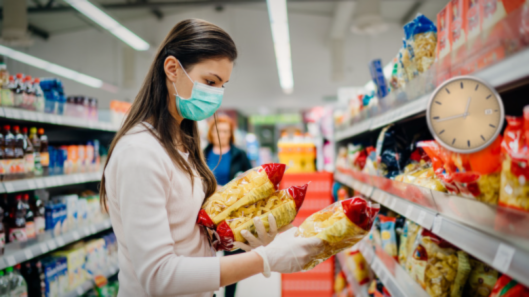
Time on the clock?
12:44
